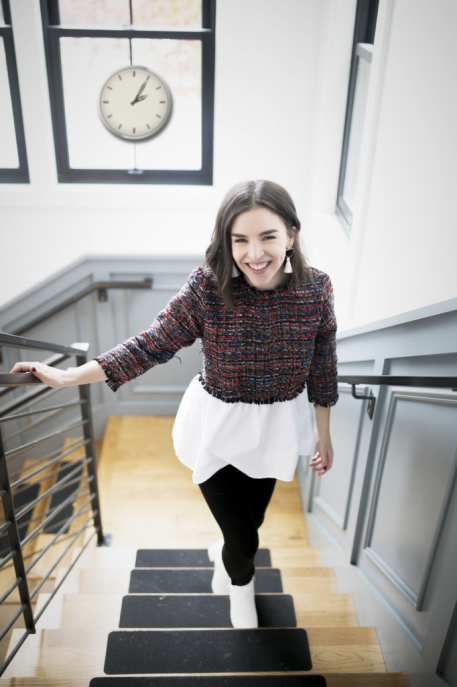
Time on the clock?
2:05
